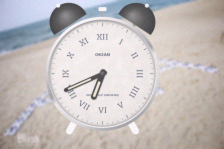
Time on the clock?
6:41
